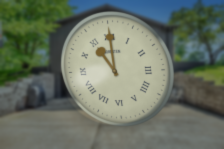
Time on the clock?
11:00
